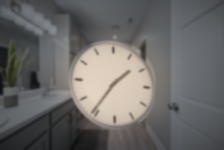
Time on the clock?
1:36
